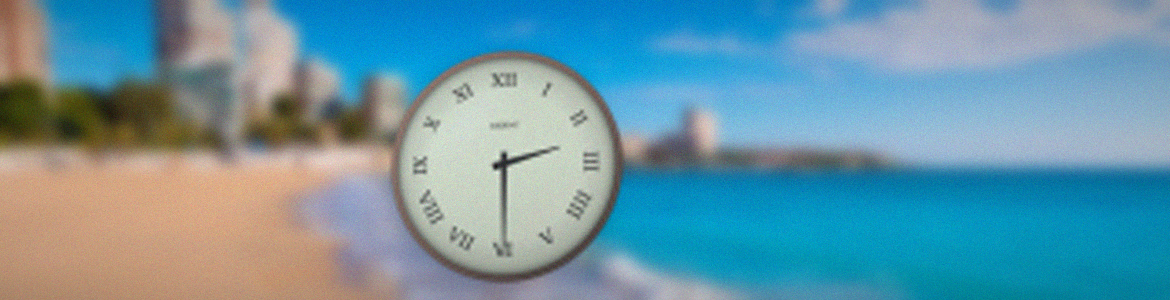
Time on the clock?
2:30
